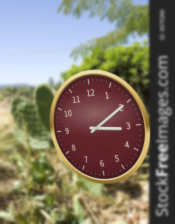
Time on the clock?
3:10
